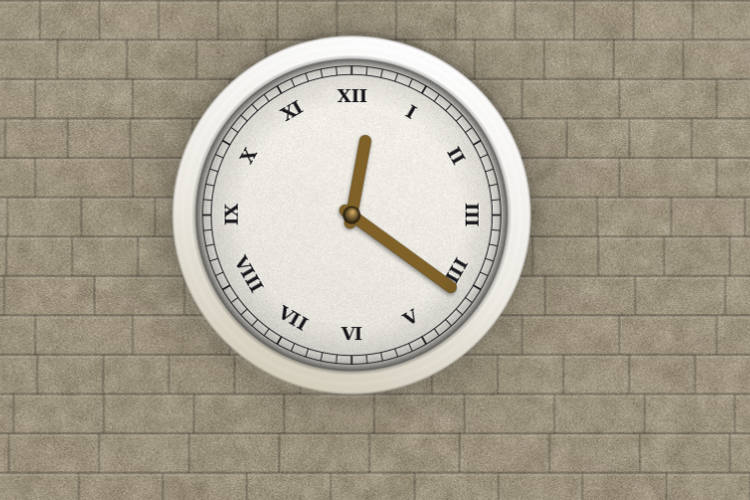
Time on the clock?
12:21
